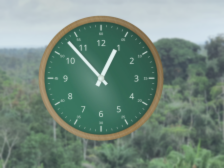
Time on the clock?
12:53
